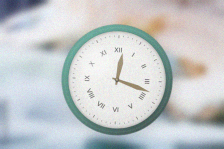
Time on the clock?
12:18
